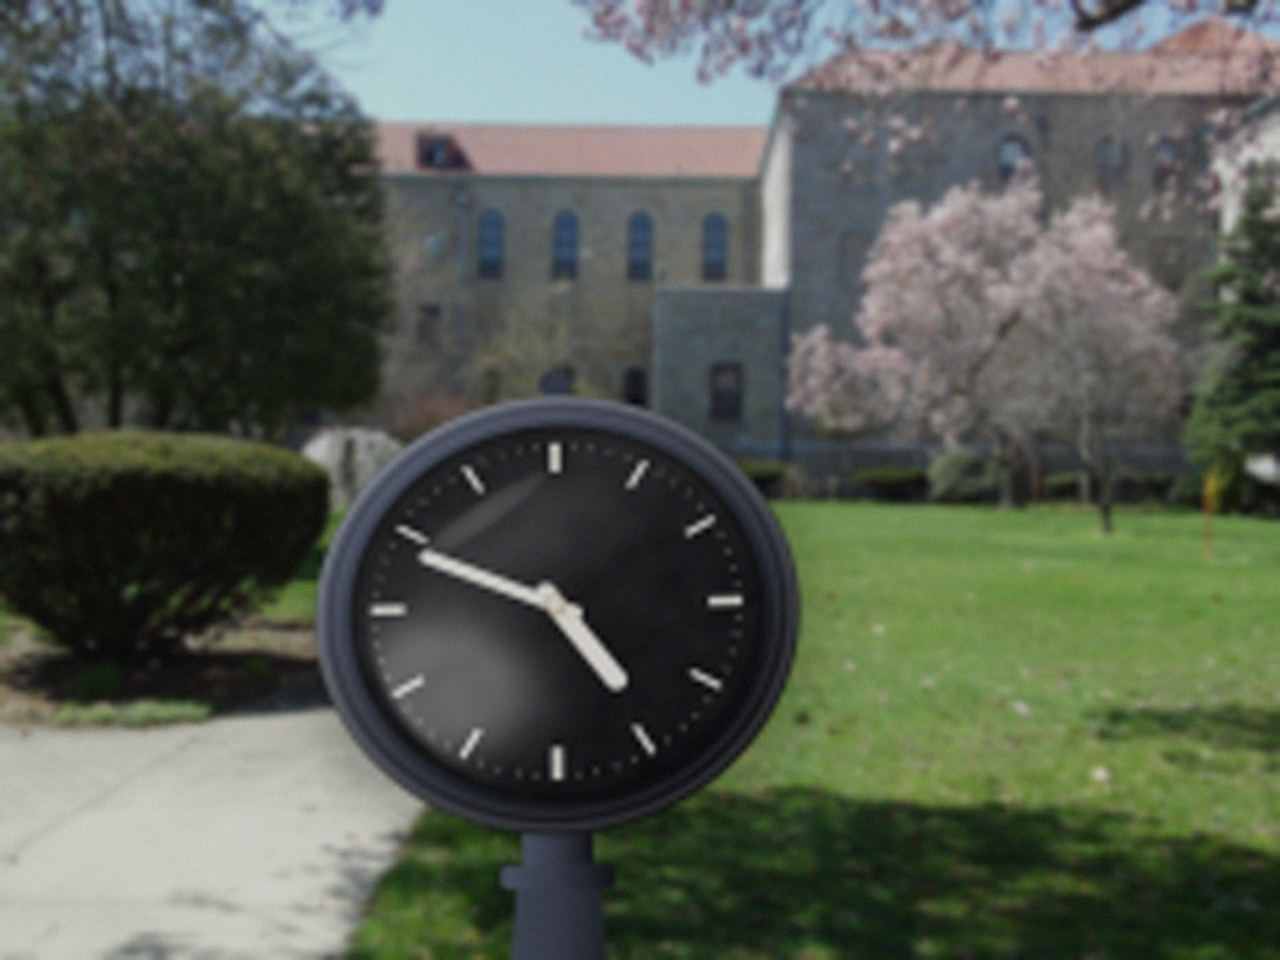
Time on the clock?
4:49
